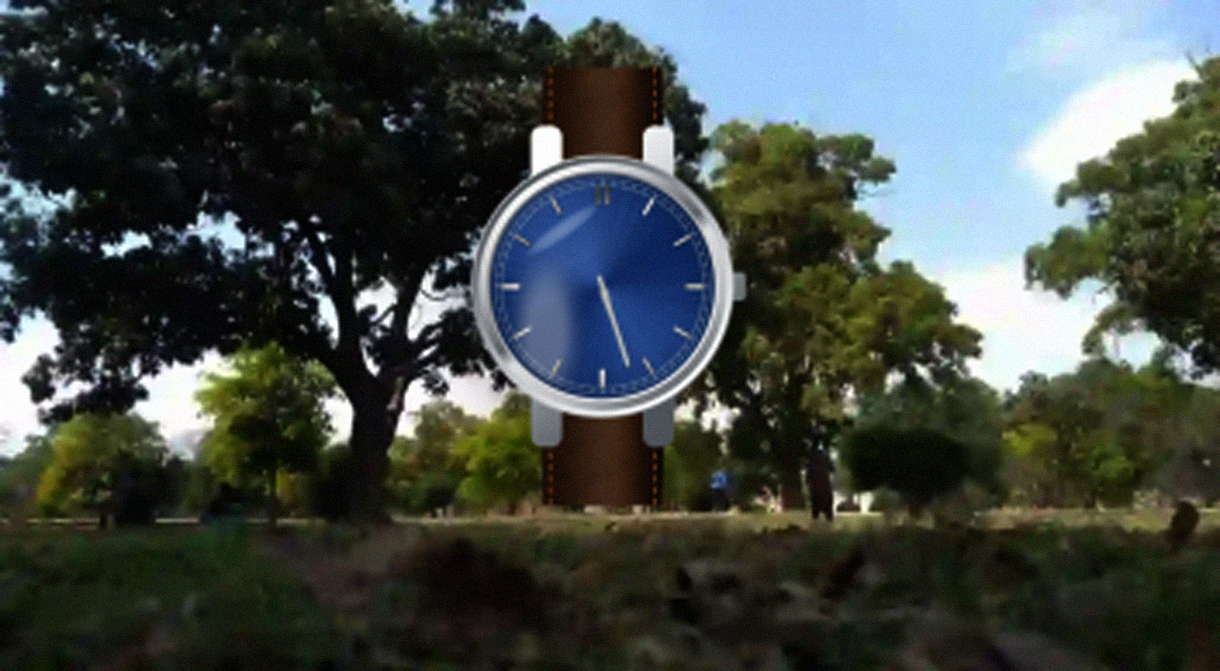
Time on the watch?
5:27
